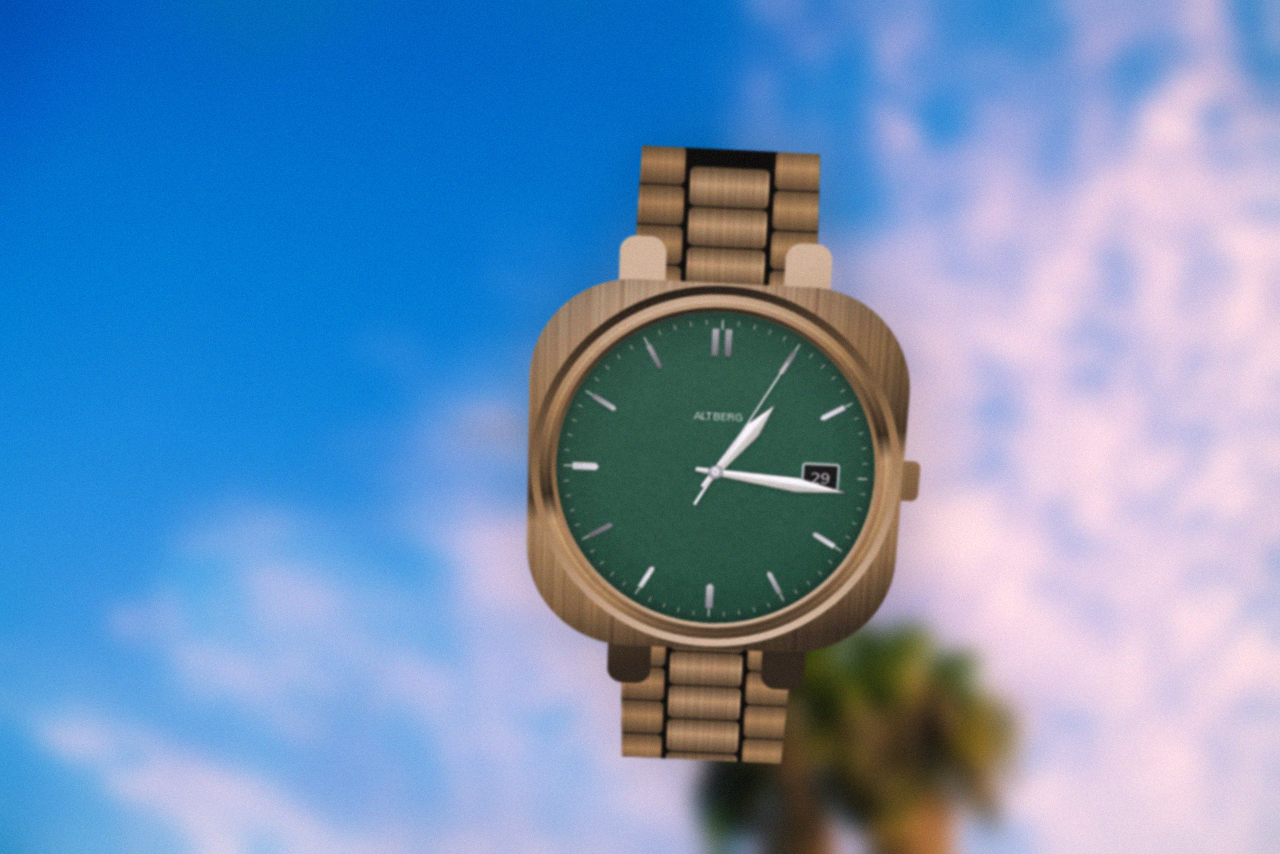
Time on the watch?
1:16:05
